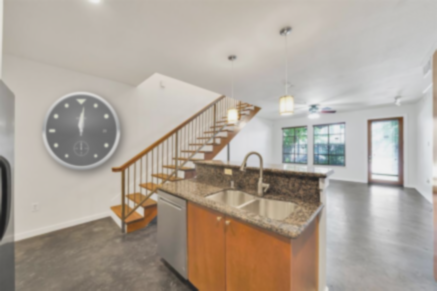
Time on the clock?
12:01
